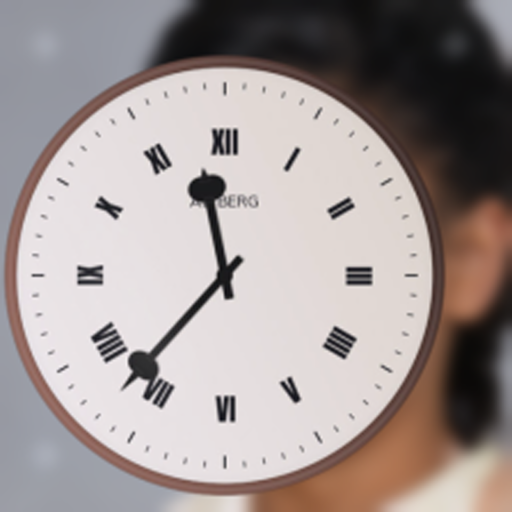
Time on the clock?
11:37
